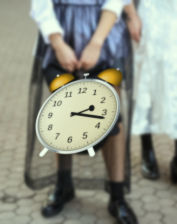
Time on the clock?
2:17
